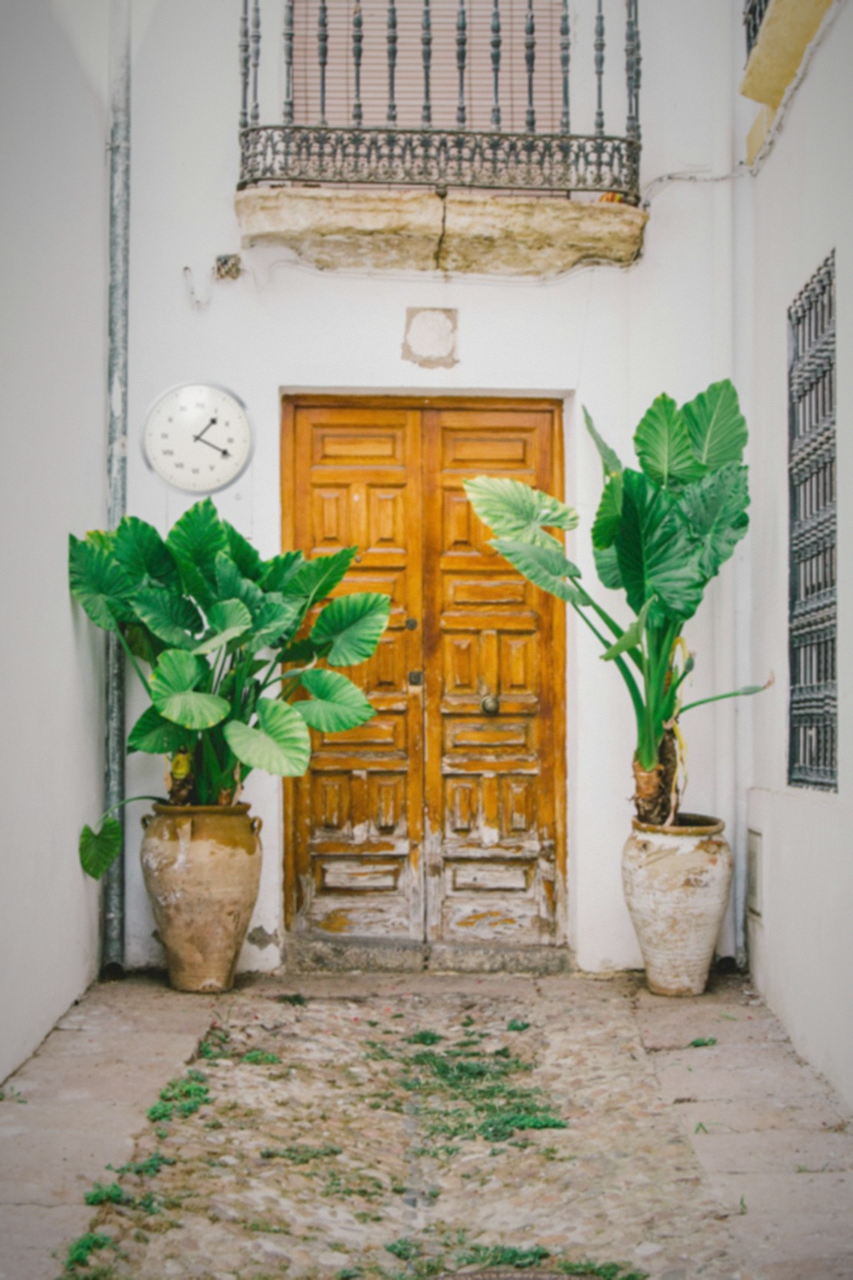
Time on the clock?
1:19
